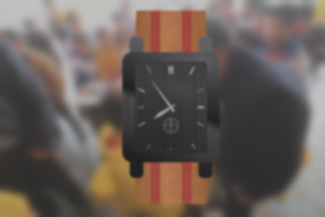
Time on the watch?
7:54
